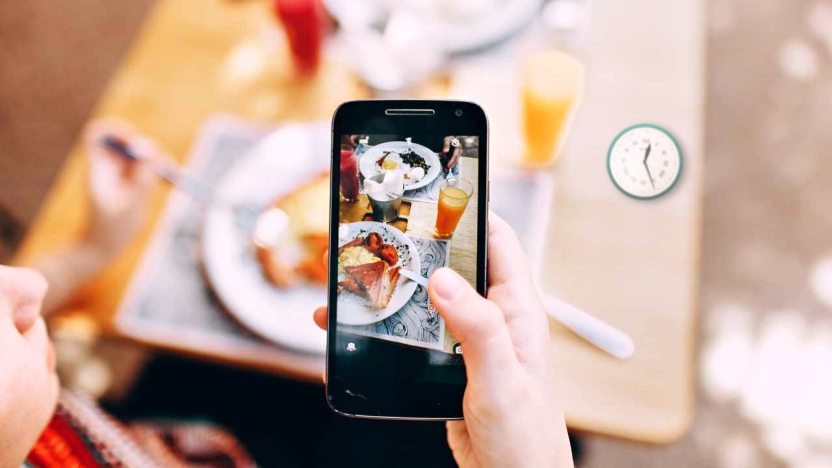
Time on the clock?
12:26
